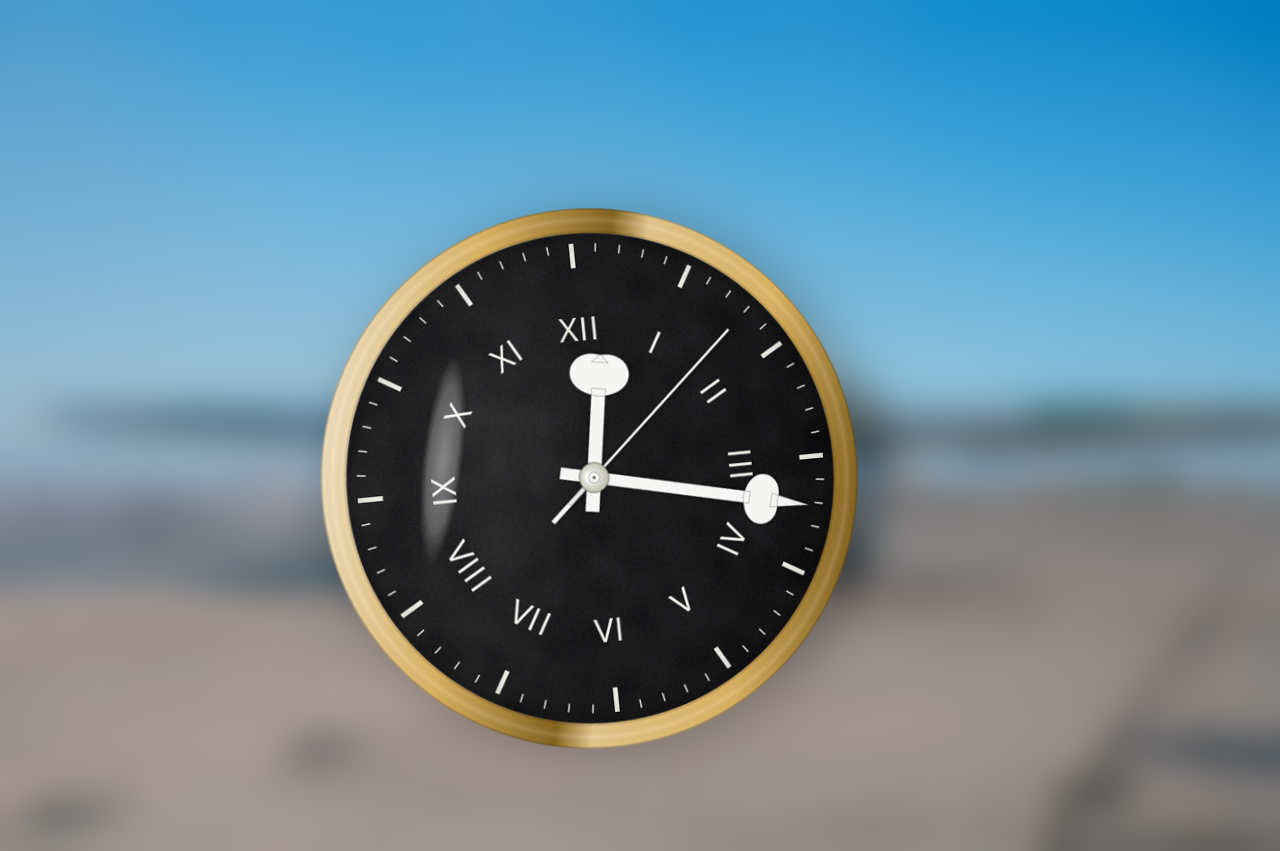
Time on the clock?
12:17:08
